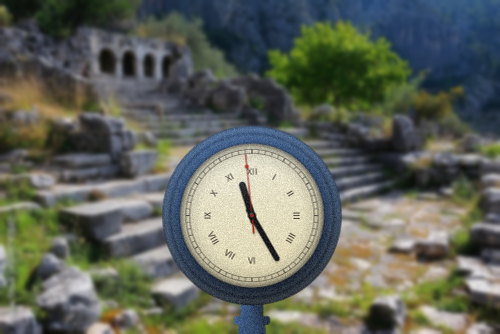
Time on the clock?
11:24:59
